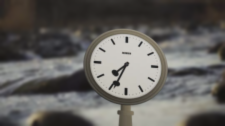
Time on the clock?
7:34
